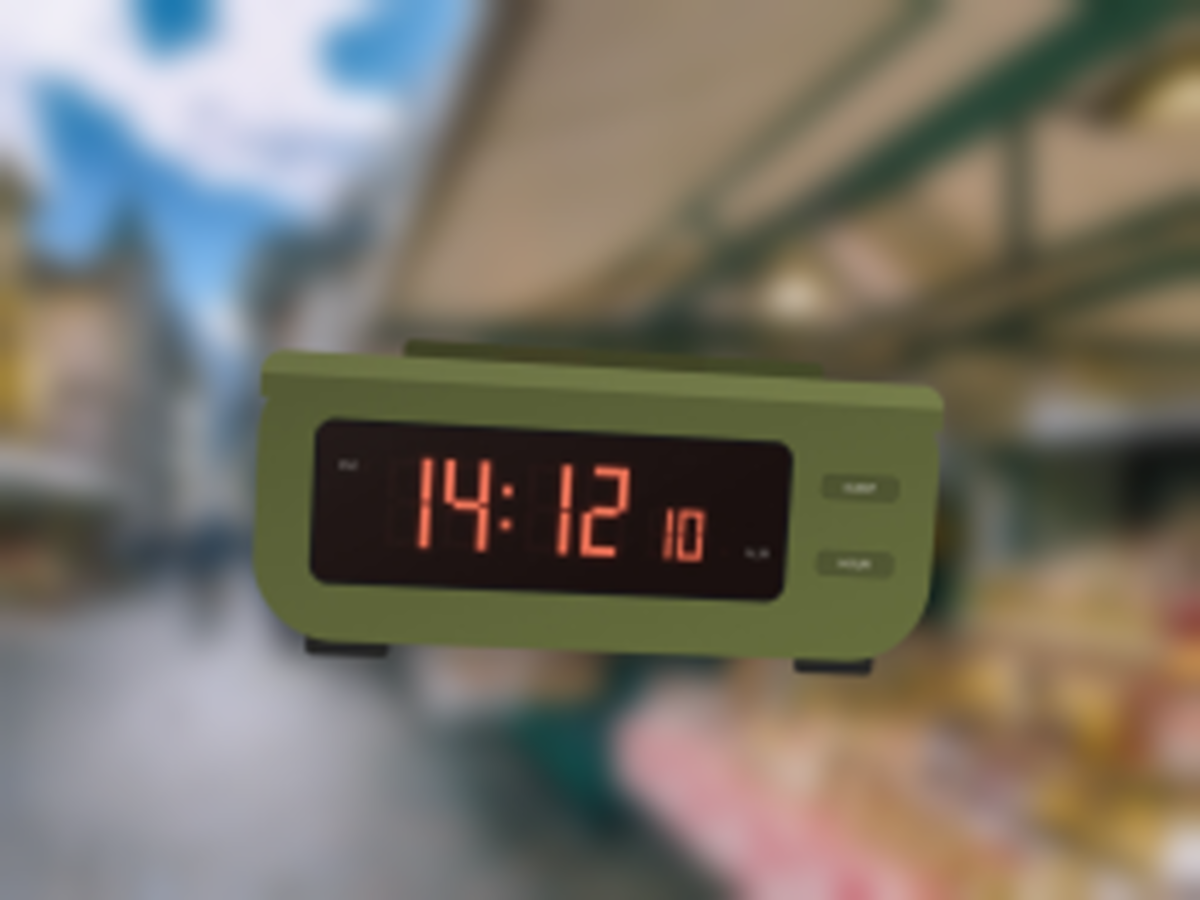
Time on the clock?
14:12:10
